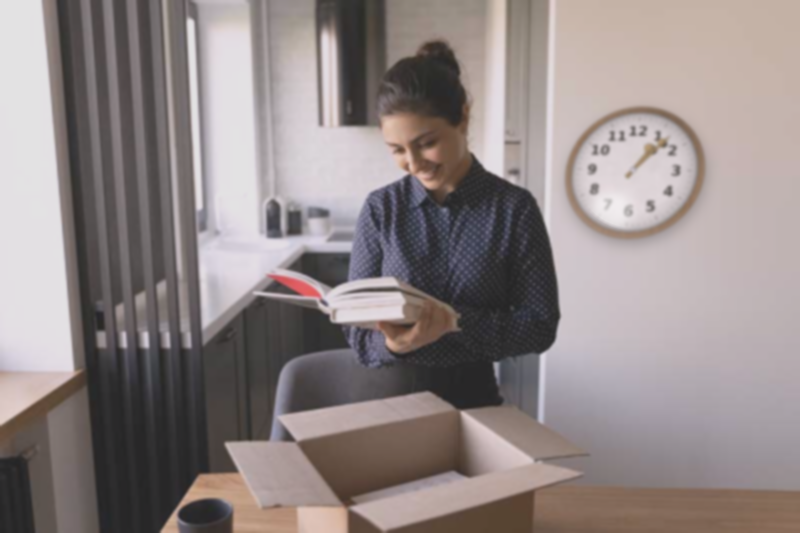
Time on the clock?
1:07
